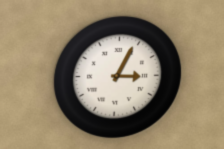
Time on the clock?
3:04
